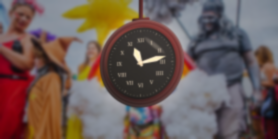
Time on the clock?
11:13
